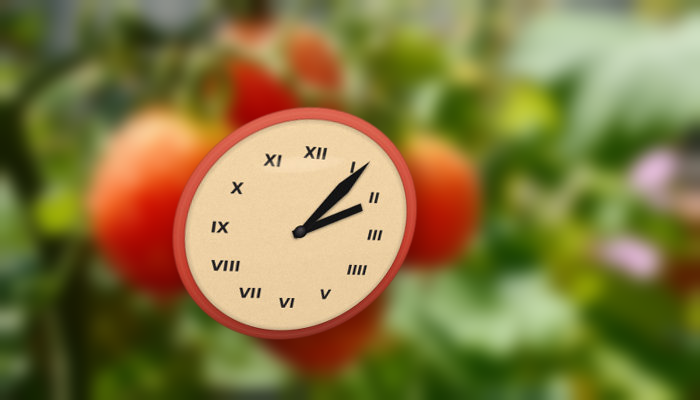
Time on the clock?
2:06
